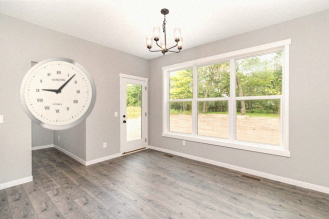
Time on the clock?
9:07
